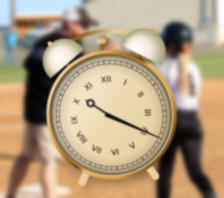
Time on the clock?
10:20
